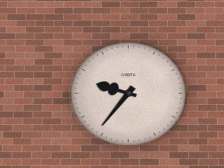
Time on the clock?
9:36
